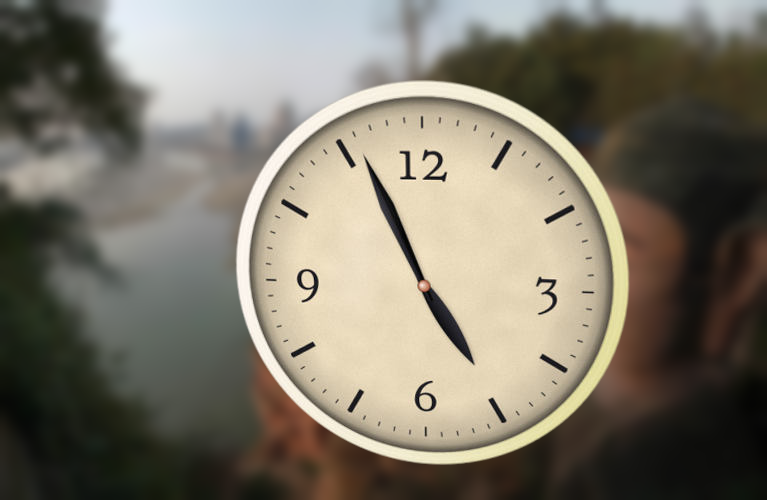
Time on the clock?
4:56
